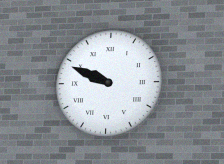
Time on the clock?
9:49
